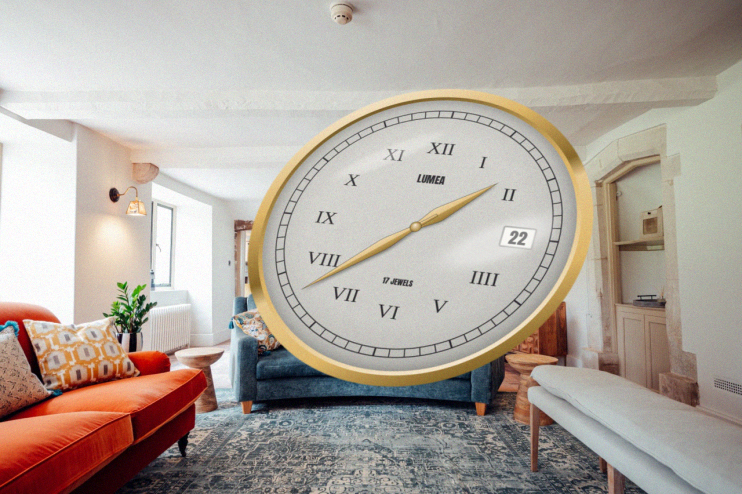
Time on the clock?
1:38
